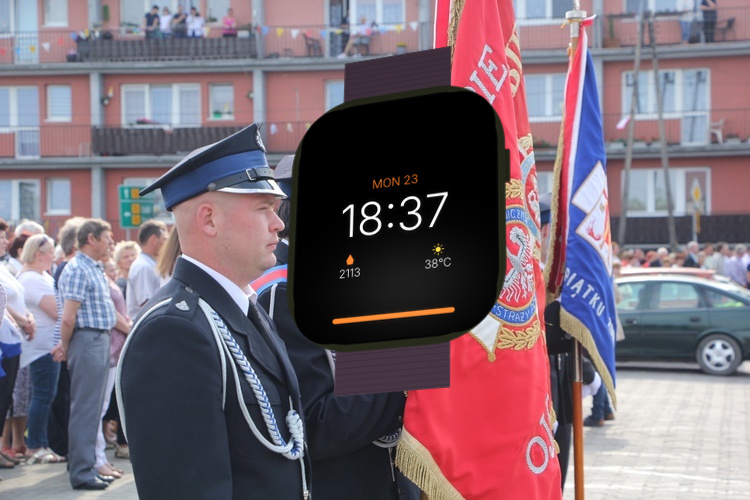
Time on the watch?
18:37
